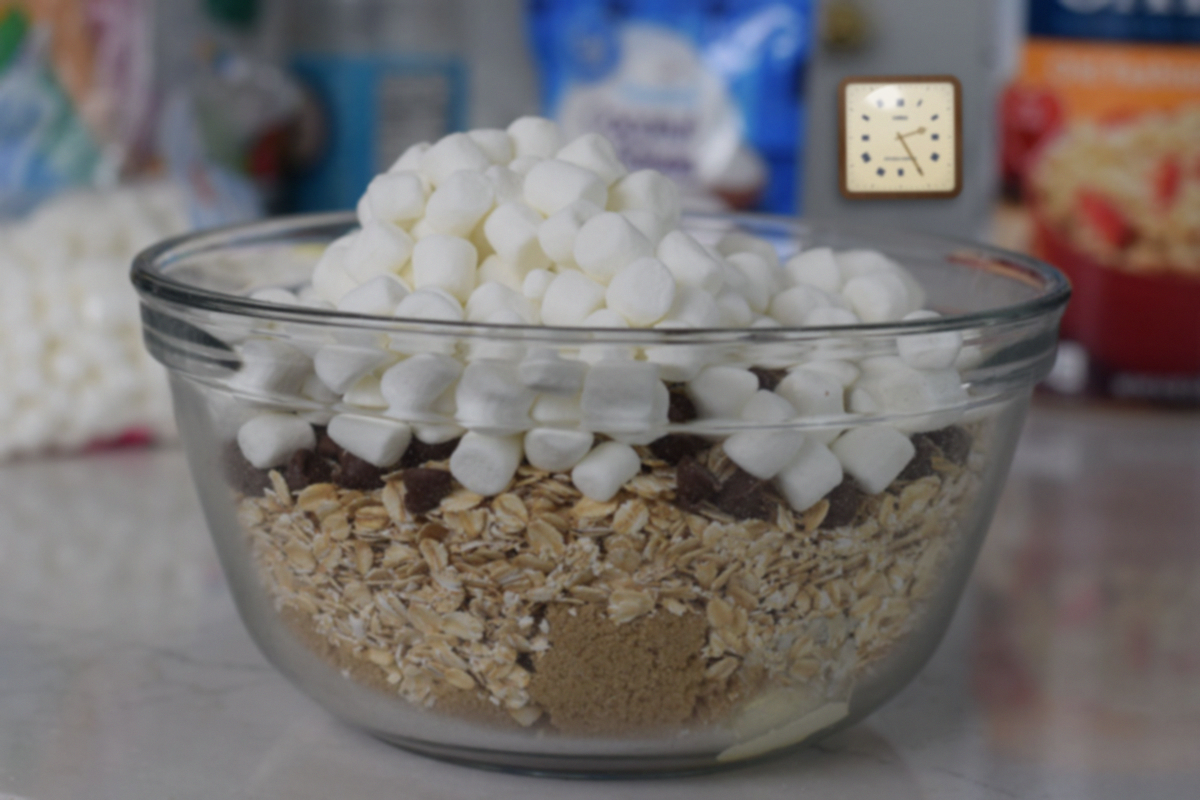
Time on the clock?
2:25
